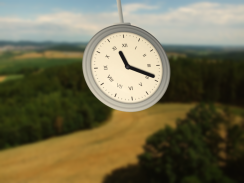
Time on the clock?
11:19
